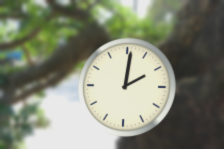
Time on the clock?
2:01
